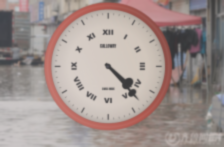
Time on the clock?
4:23
